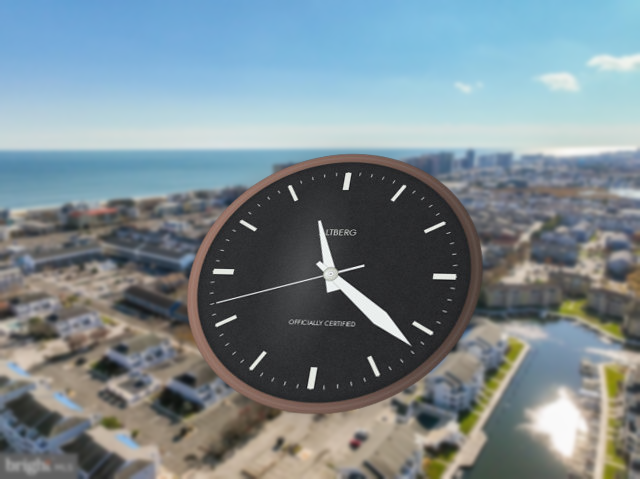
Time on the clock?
11:21:42
